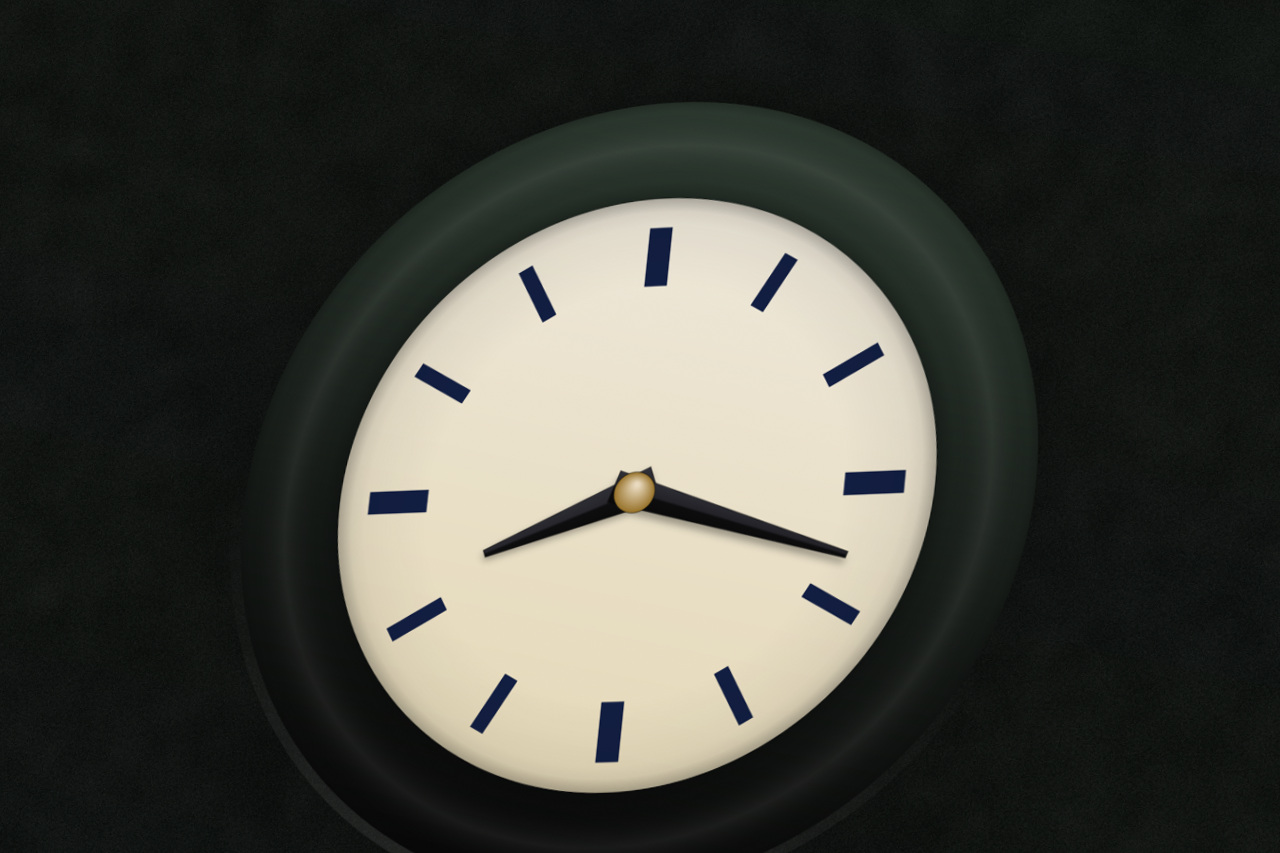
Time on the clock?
8:18
